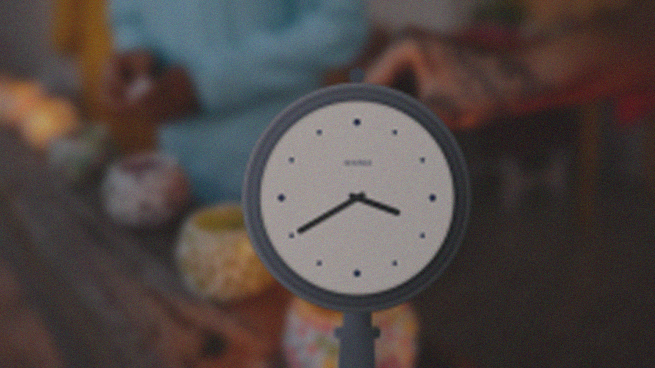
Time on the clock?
3:40
